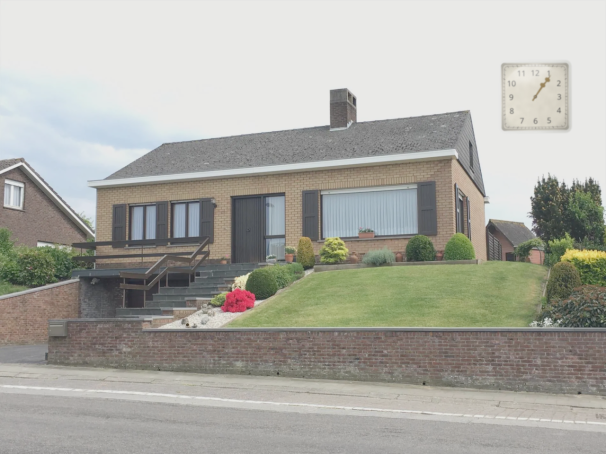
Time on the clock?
1:06
